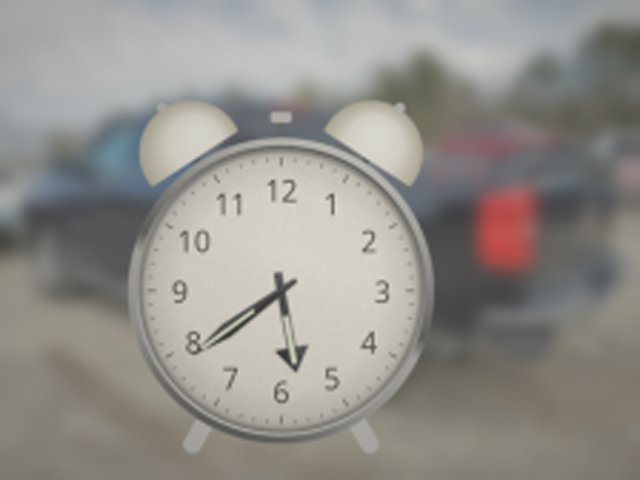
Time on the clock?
5:39
